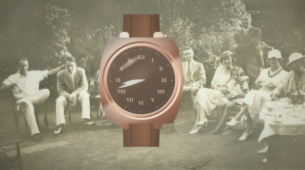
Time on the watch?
8:42
